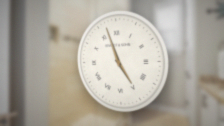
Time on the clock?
4:57
